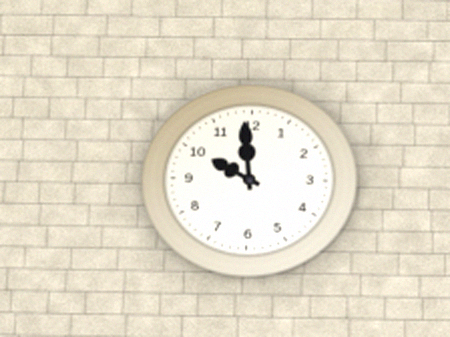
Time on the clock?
9:59
